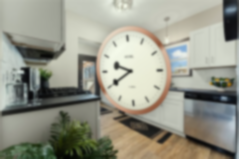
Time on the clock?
9:40
